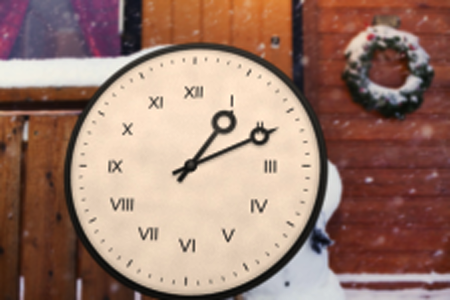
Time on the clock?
1:11
